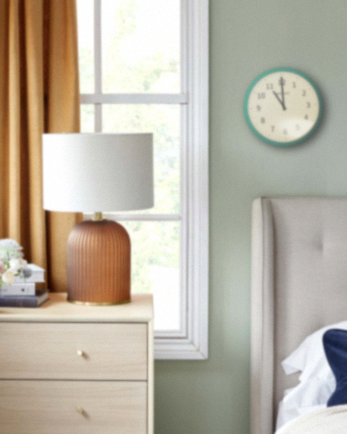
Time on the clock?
11:00
